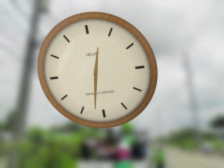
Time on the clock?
12:32
